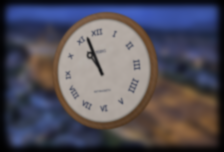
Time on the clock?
10:57
